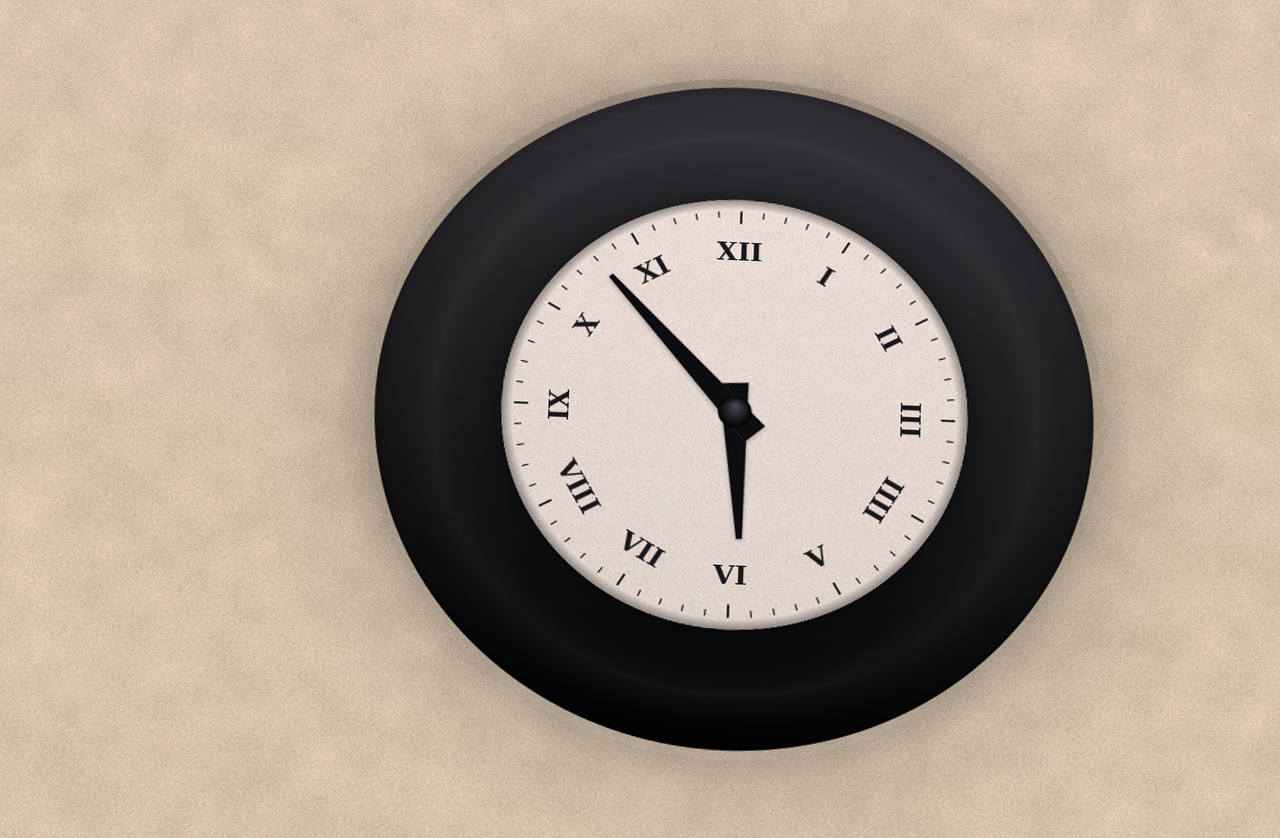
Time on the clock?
5:53
